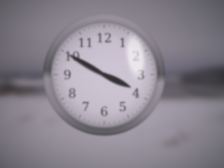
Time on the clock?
3:50
